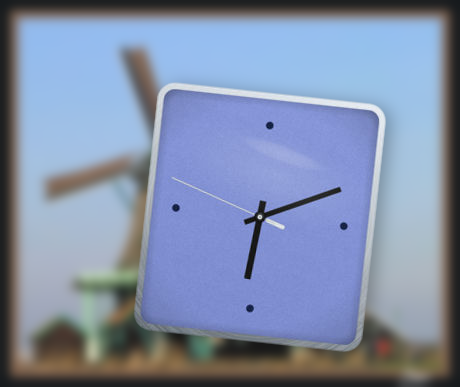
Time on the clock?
6:10:48
